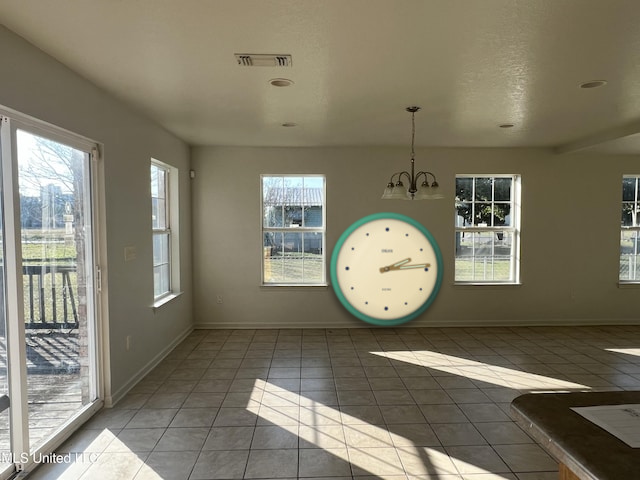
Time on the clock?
2:14
